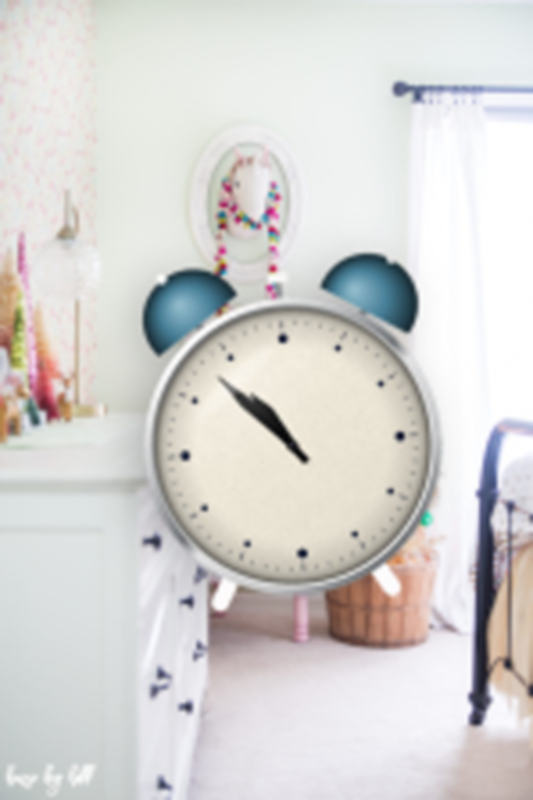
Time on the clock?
10:53
